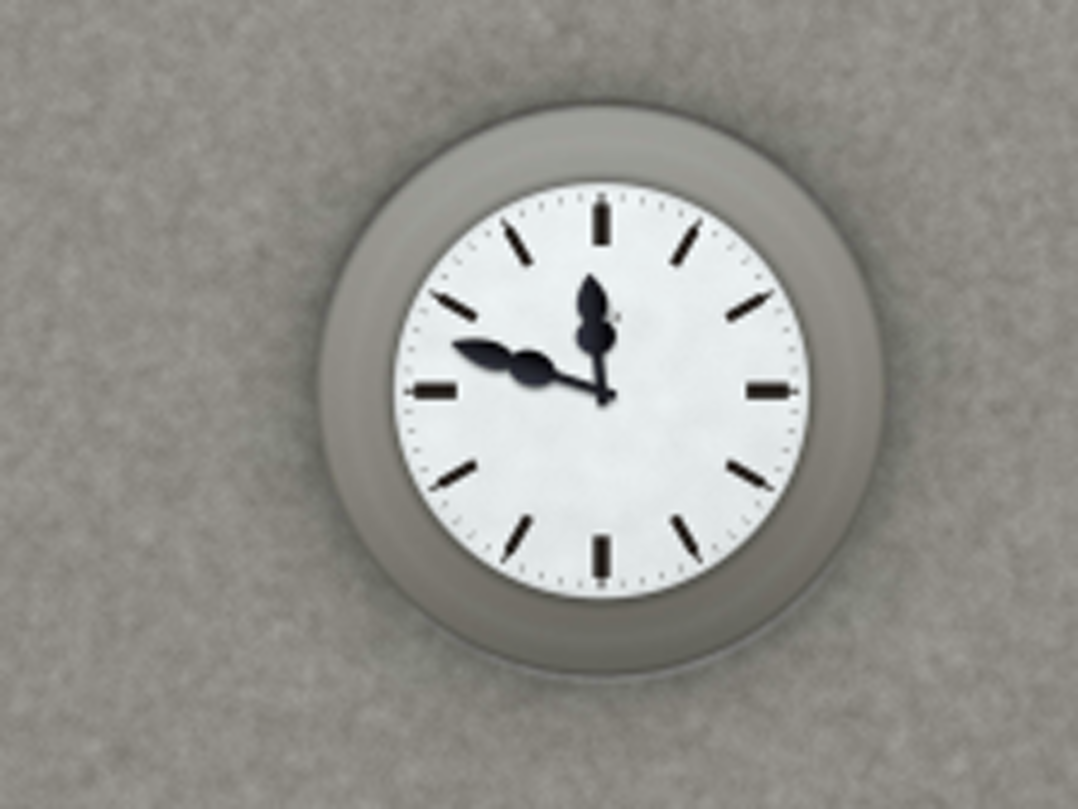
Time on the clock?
11:48
